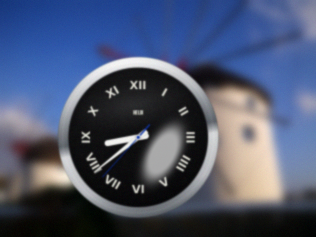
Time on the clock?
8:38:37
